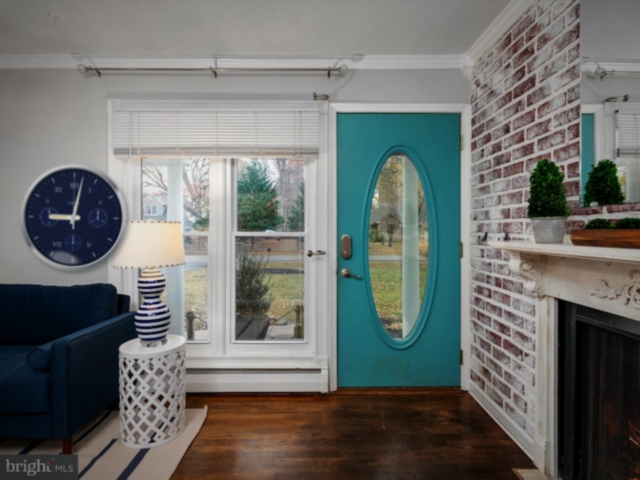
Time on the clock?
9:02
